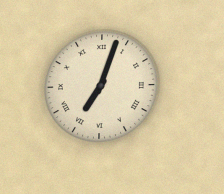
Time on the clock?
7:03
